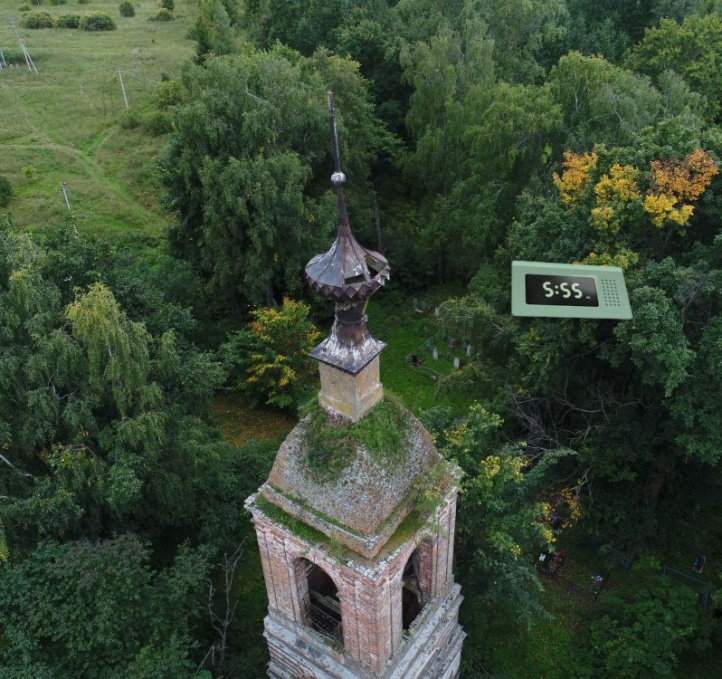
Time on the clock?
5:55
